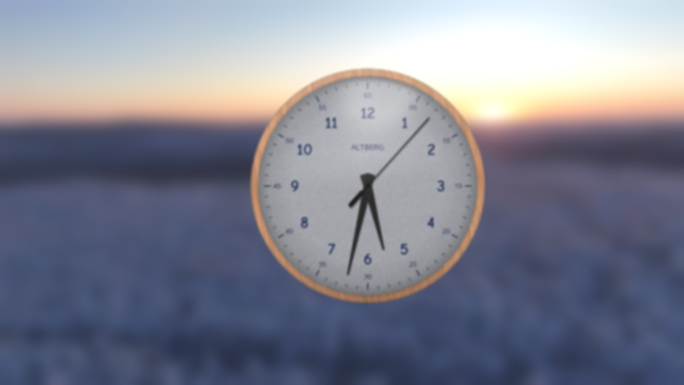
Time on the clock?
5:32:07
